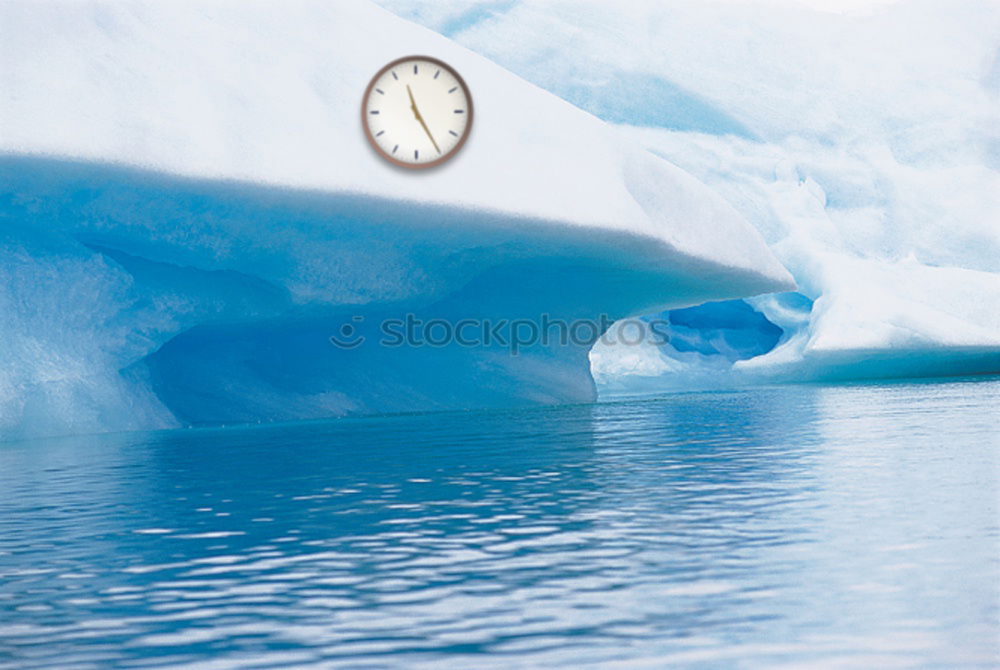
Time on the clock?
11:25
